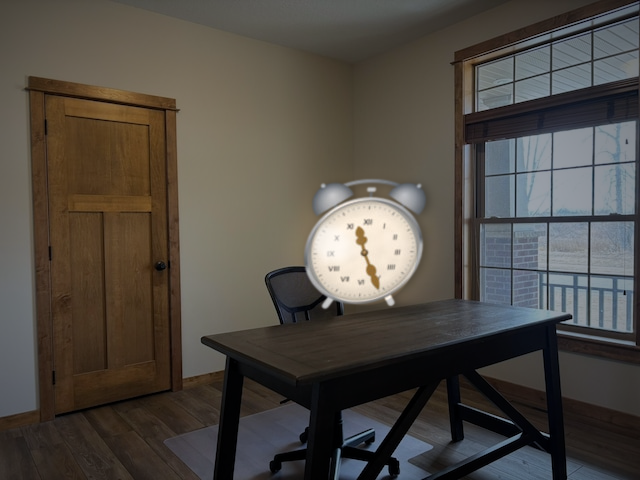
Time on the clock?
11:26
